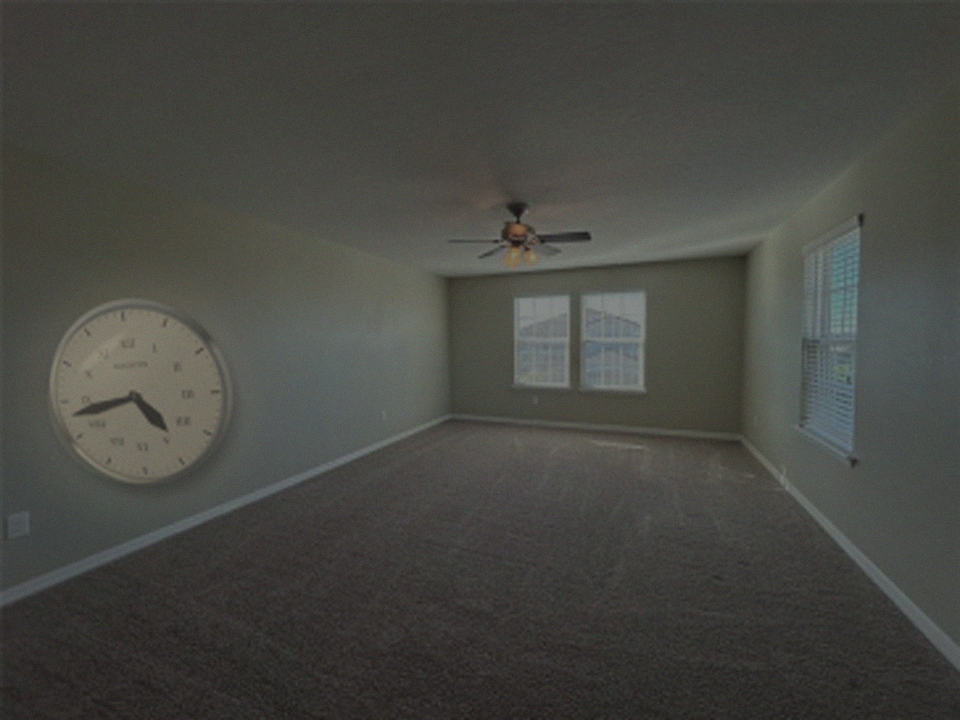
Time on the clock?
4:43
